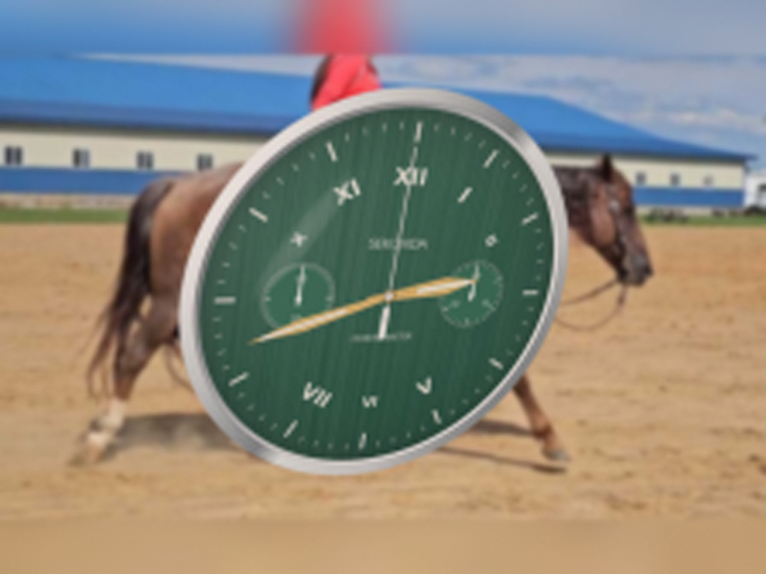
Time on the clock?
2:42
